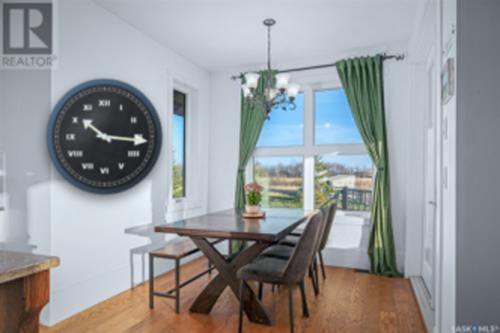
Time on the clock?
10:16
